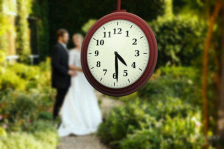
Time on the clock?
4:29
